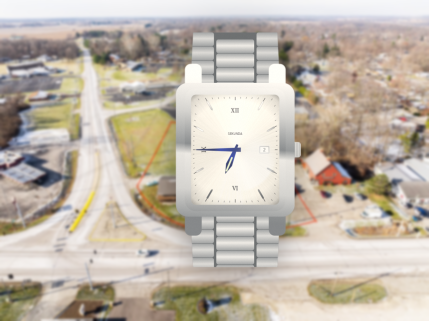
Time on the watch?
6:45
